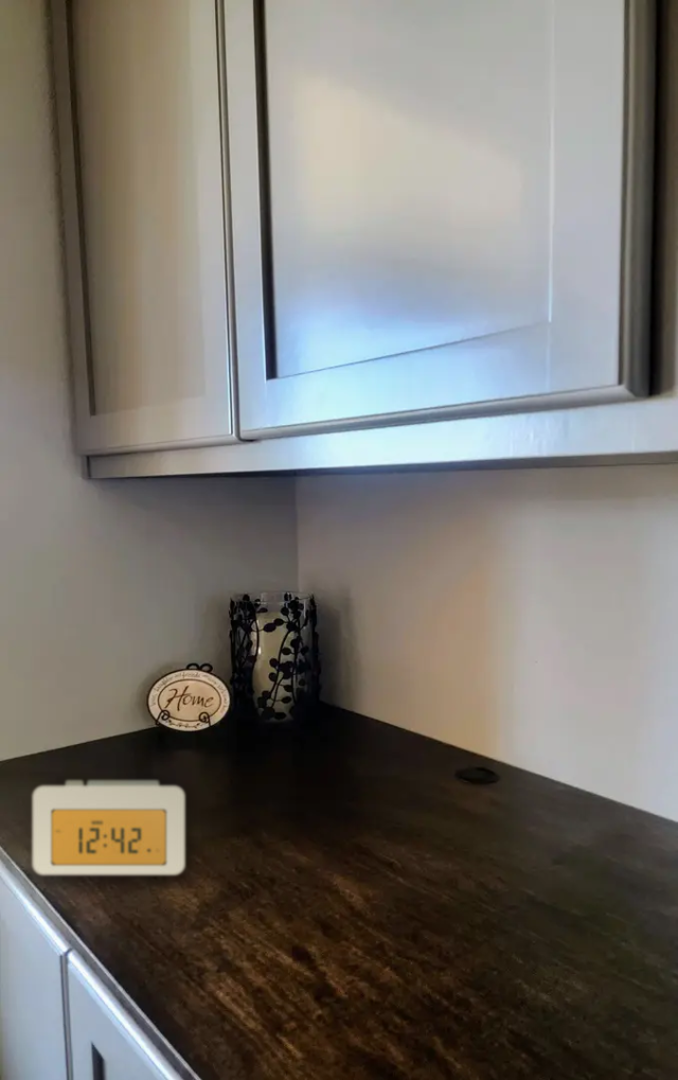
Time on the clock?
12:42
